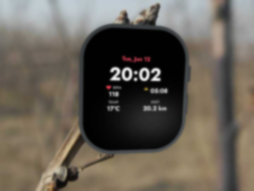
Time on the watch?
20:02
